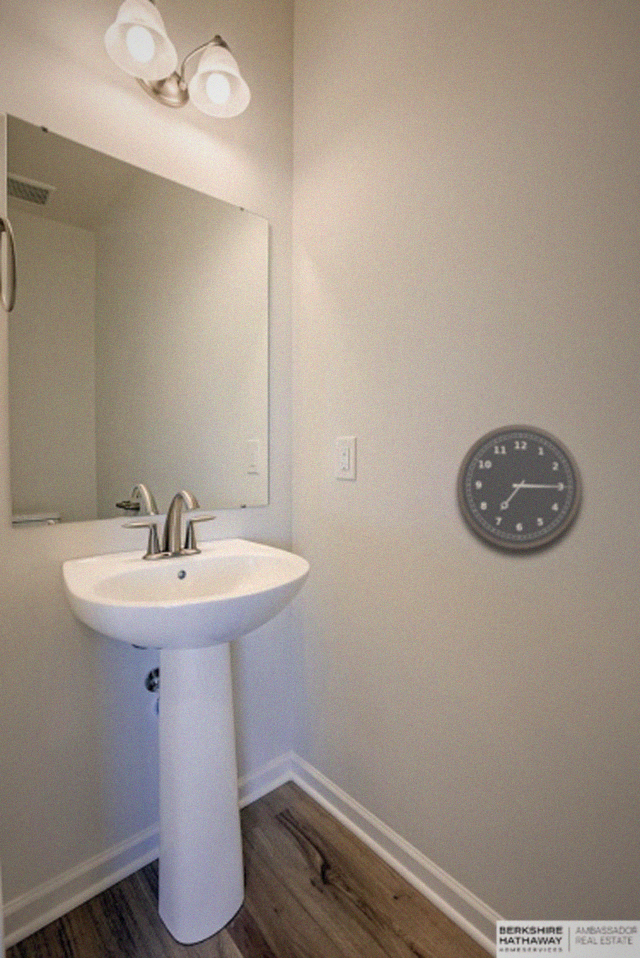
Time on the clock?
7:15
